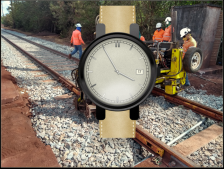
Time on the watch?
3:55
